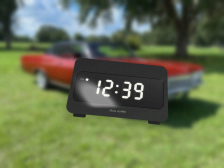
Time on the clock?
12:39
